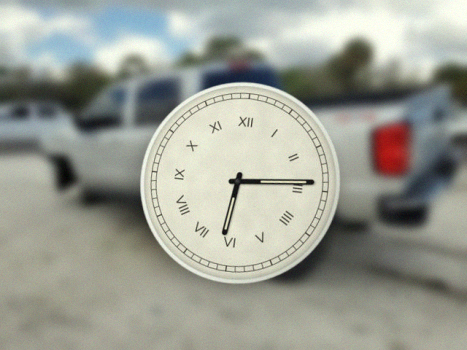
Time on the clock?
6:14
